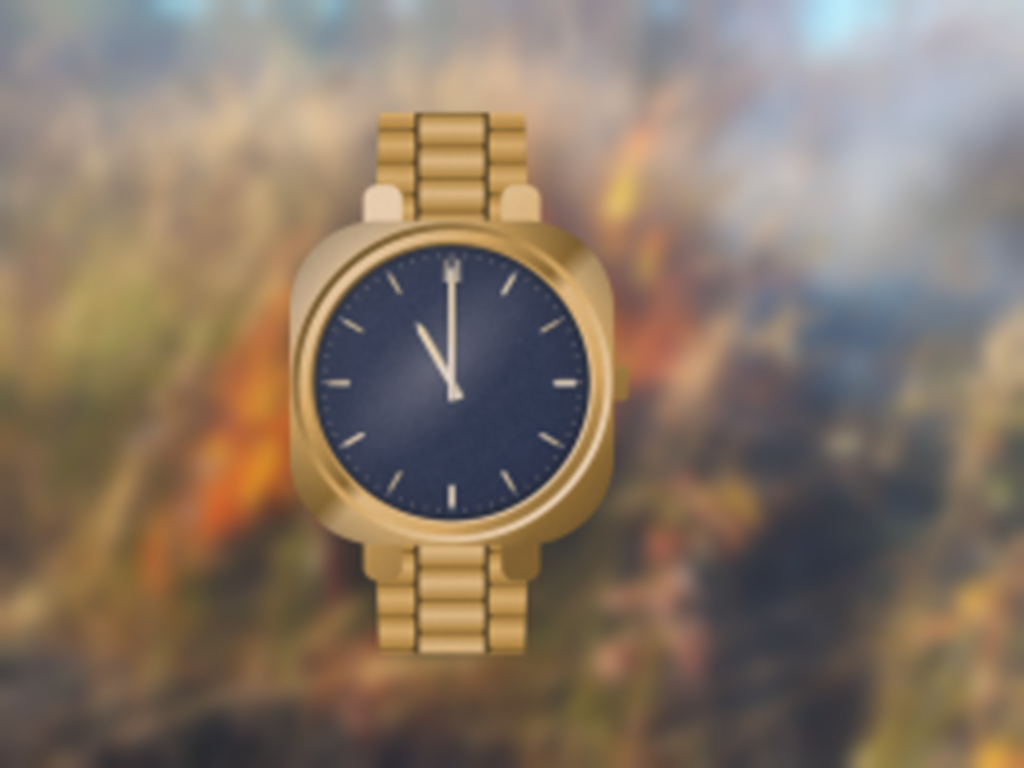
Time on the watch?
11:00
